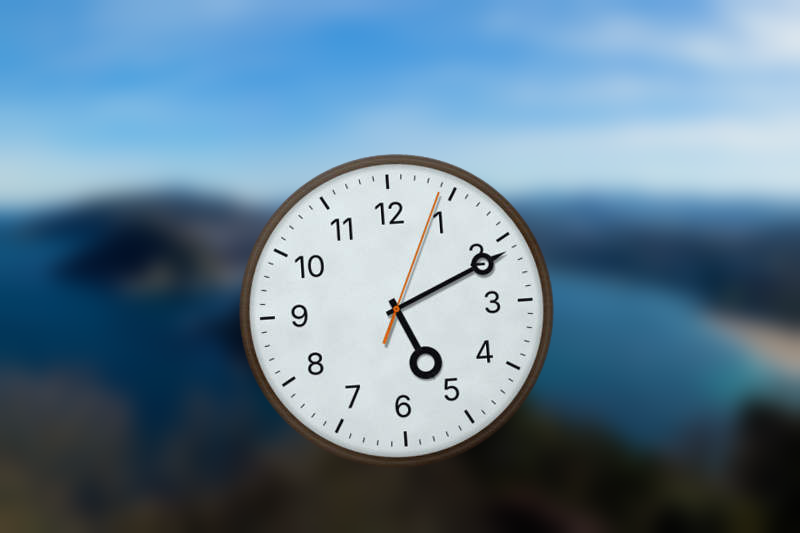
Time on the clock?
5:11:04
